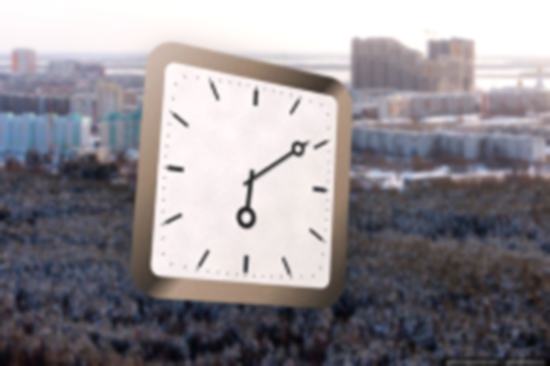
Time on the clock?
6:09
